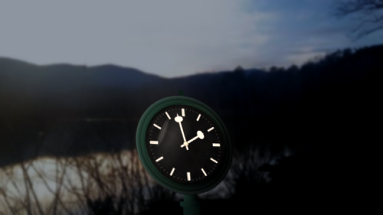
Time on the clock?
1:58
